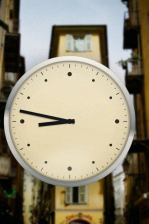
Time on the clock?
8:47
